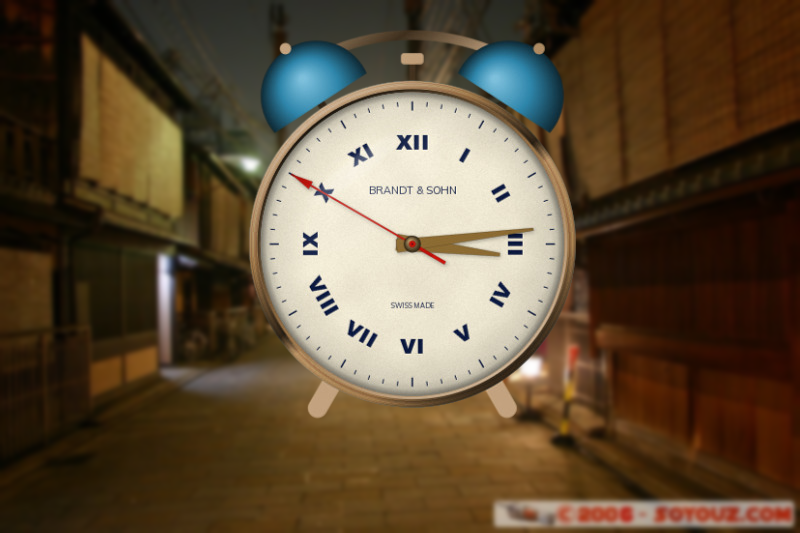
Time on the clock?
3:13:50
